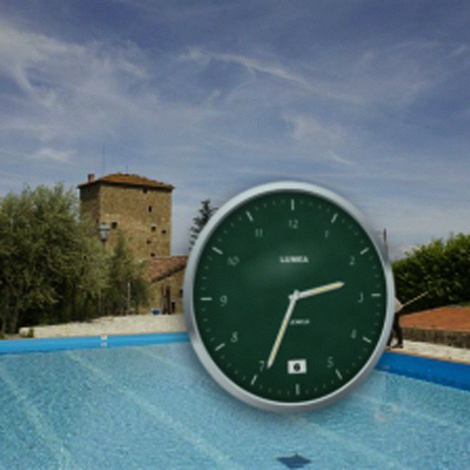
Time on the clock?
2:34
